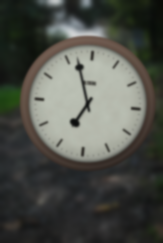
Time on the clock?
6:57
